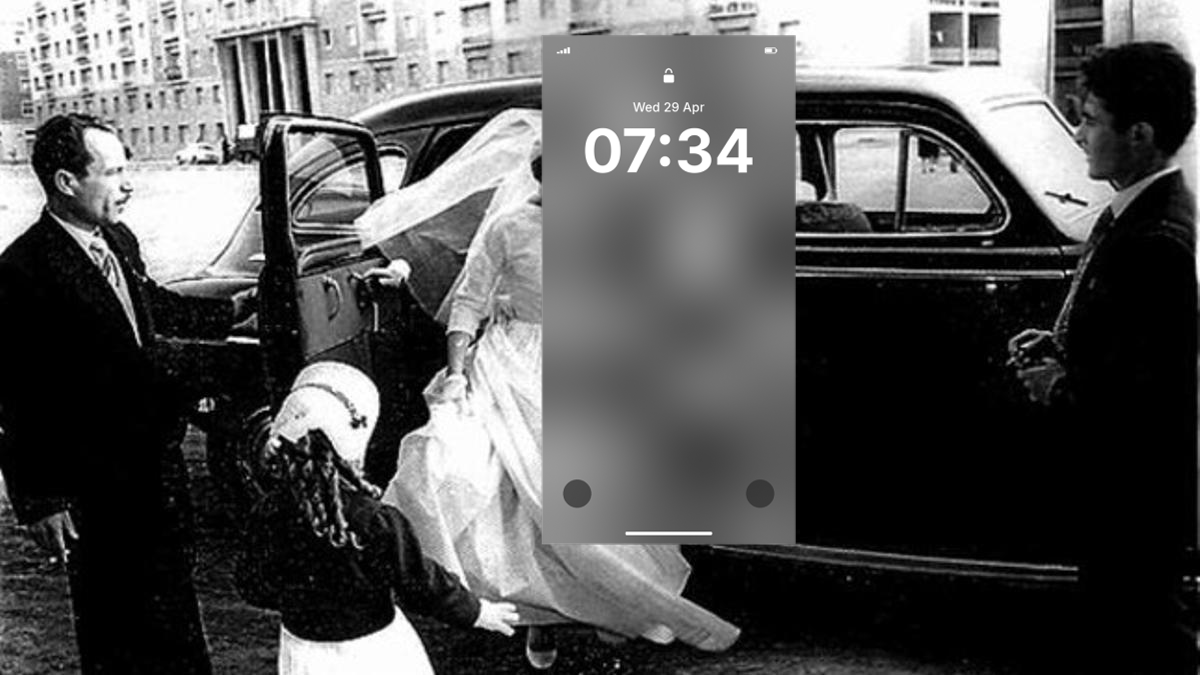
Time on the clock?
7:34
